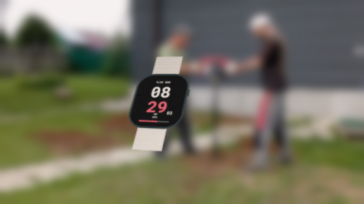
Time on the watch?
8:29
